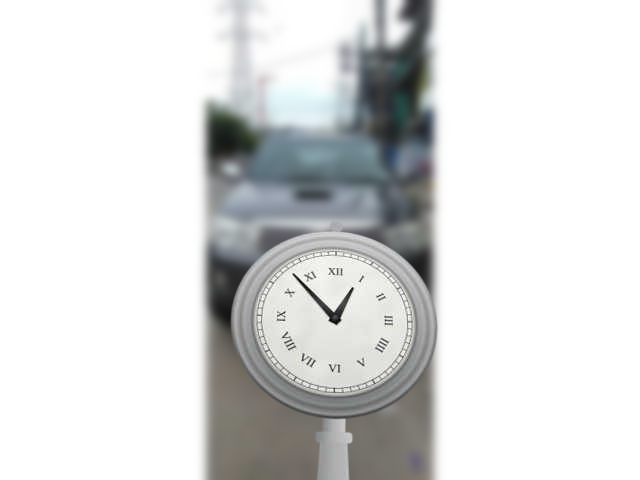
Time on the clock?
12:53
